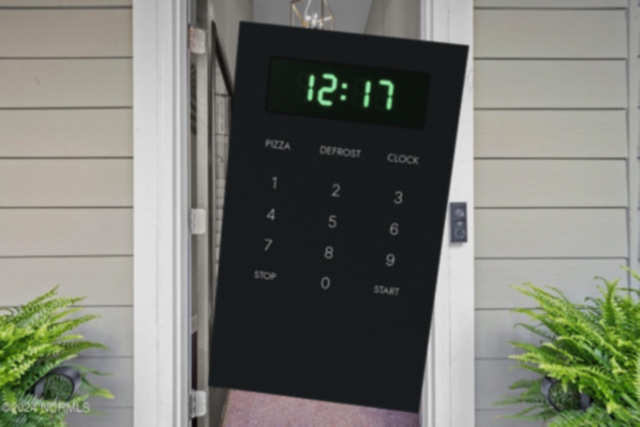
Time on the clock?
12:17
